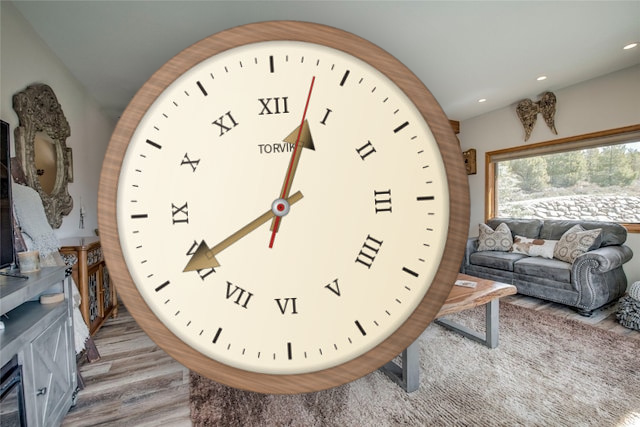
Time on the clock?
12:40:03
